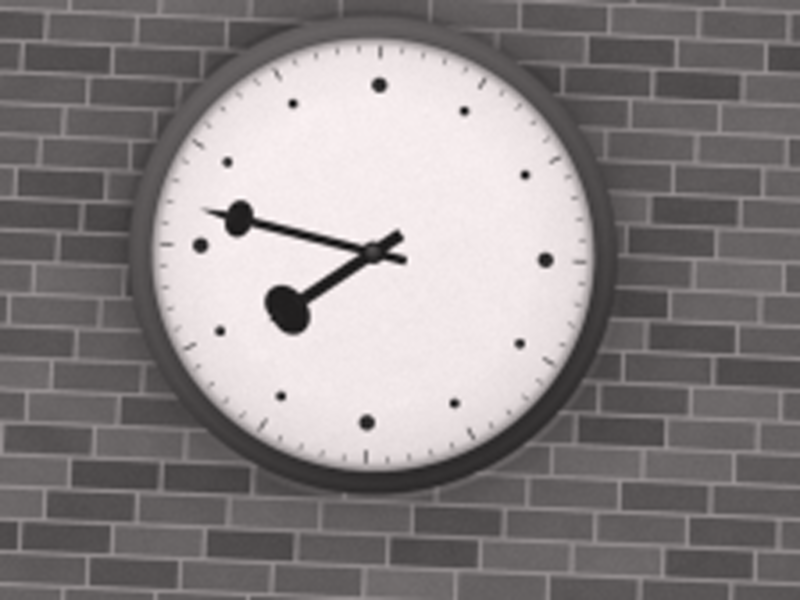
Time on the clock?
7:47
